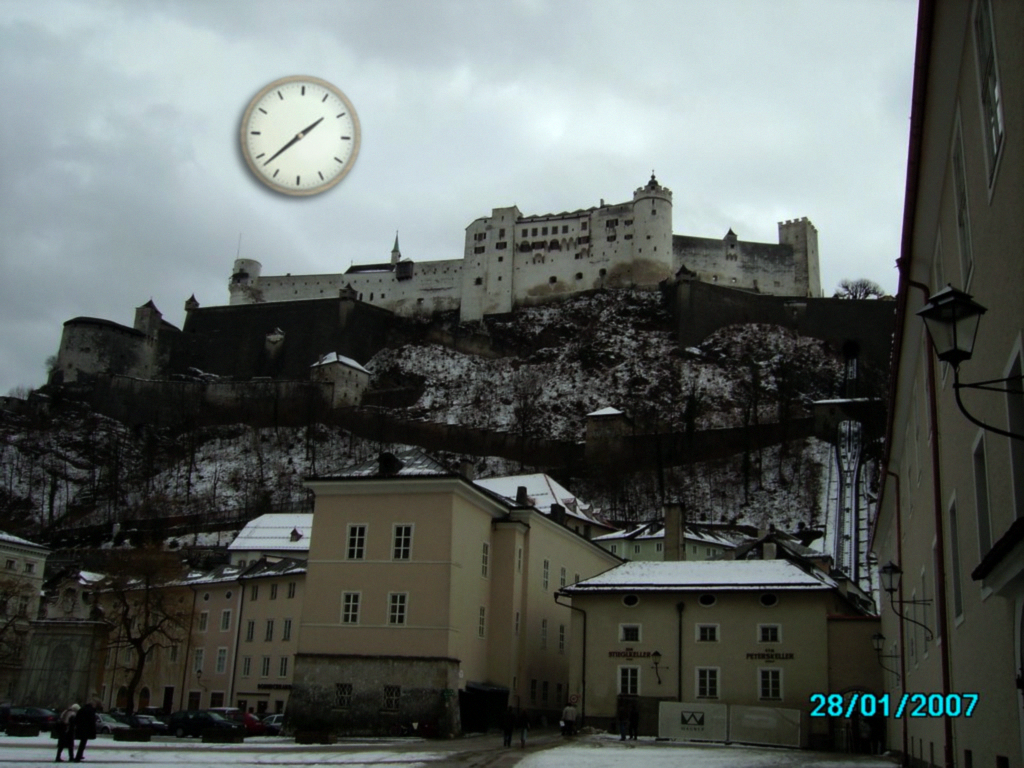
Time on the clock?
1:38
